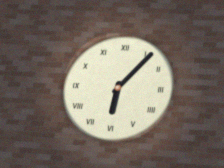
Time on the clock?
6:06
